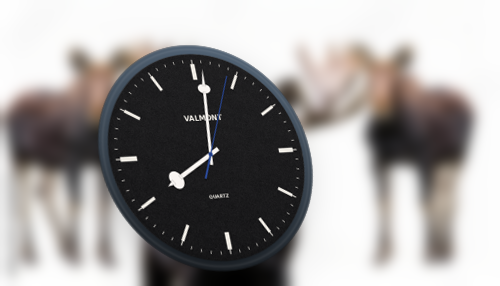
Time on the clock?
8:01:04
